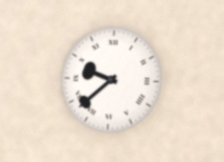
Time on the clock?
9:38
